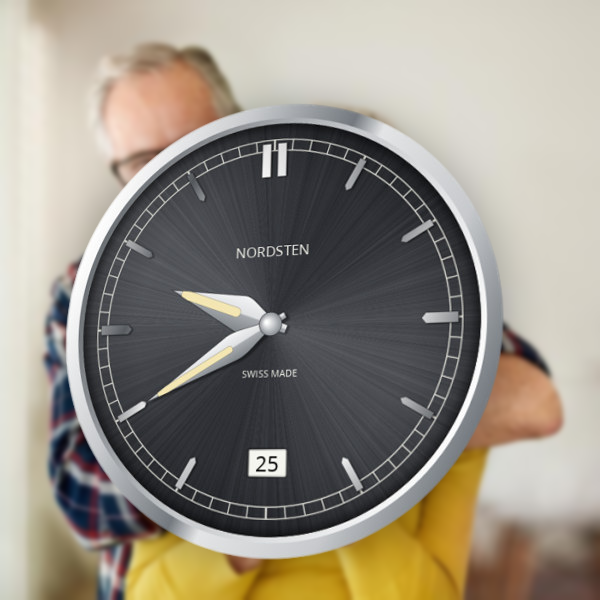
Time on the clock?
9:40
